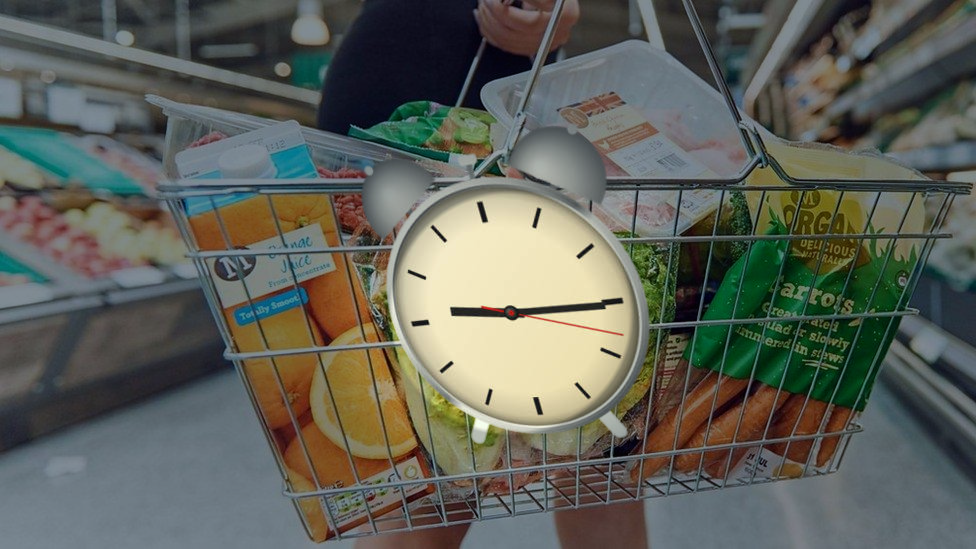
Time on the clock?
9:15:18
